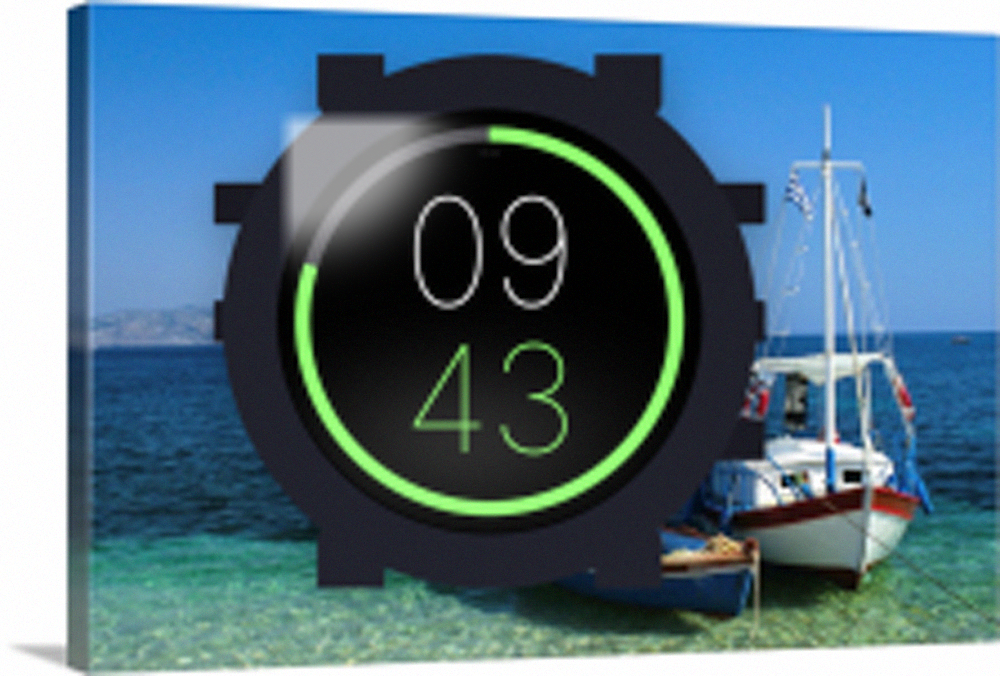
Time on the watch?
9:43
